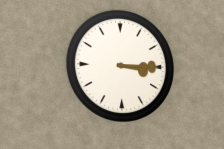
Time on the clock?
3:15
